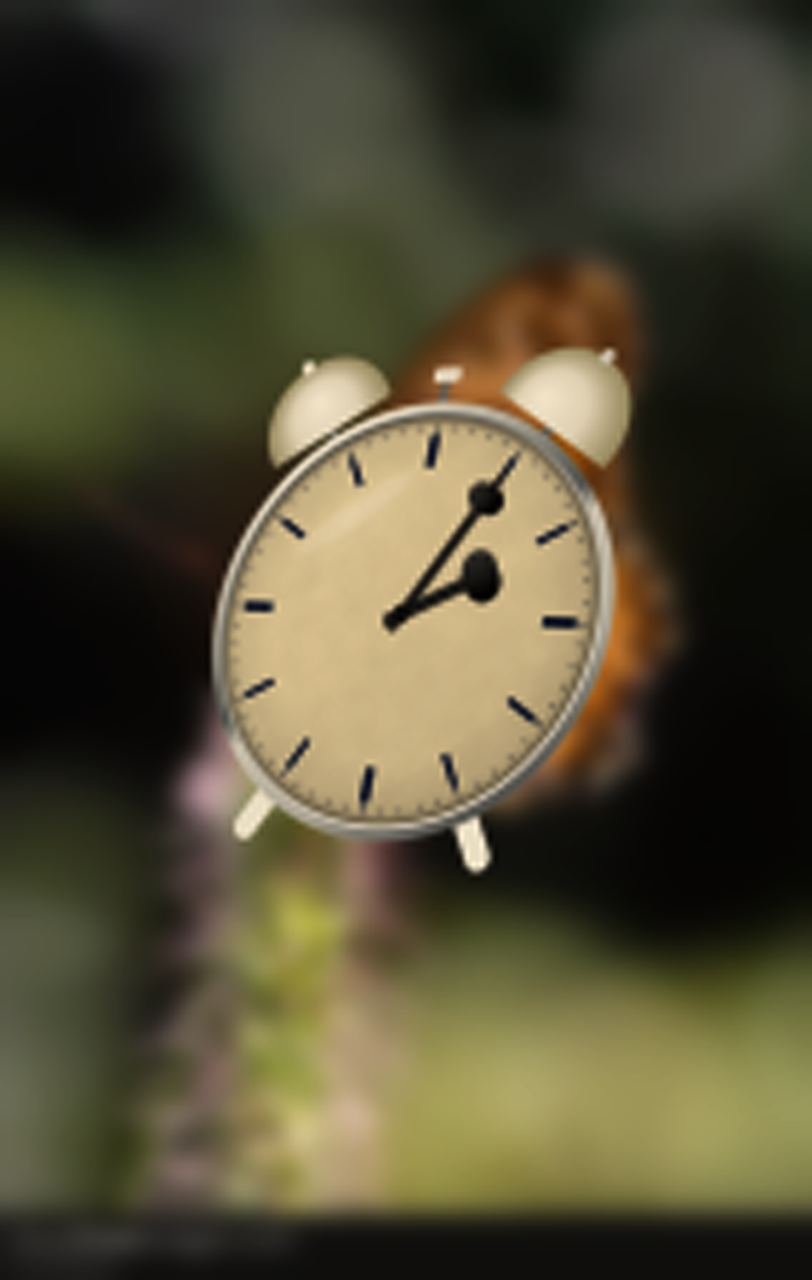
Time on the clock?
2:05
